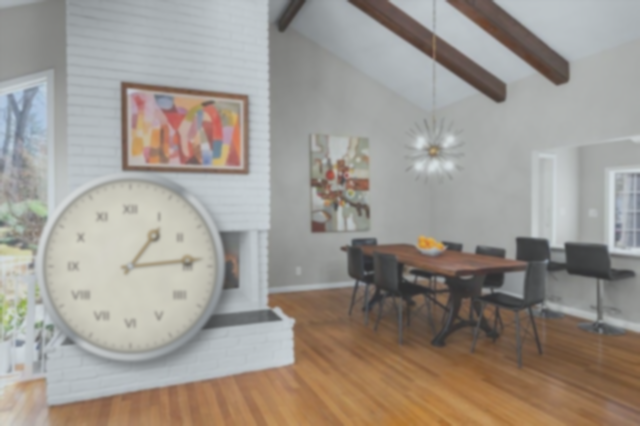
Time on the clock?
1:14
